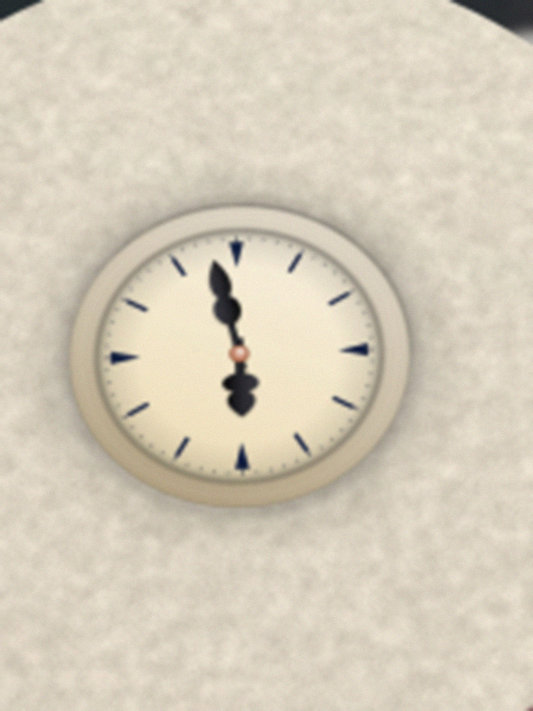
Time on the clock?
5:58
